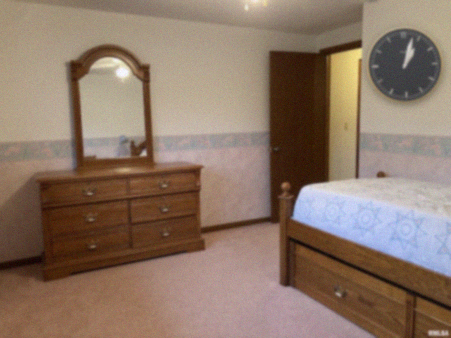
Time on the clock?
1:03
